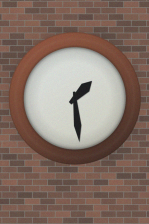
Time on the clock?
1:29
